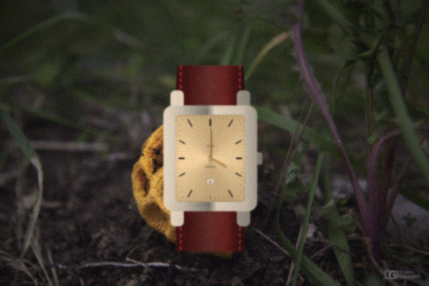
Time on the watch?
4:00
